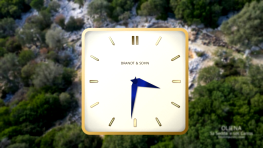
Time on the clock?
3:31
